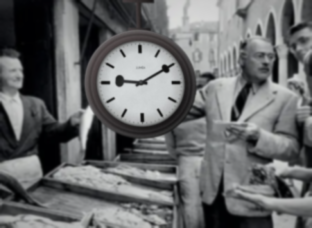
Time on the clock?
9:10
